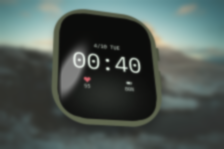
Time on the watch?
0:40
